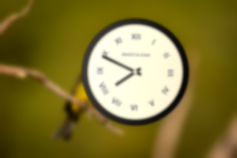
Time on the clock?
7:49
